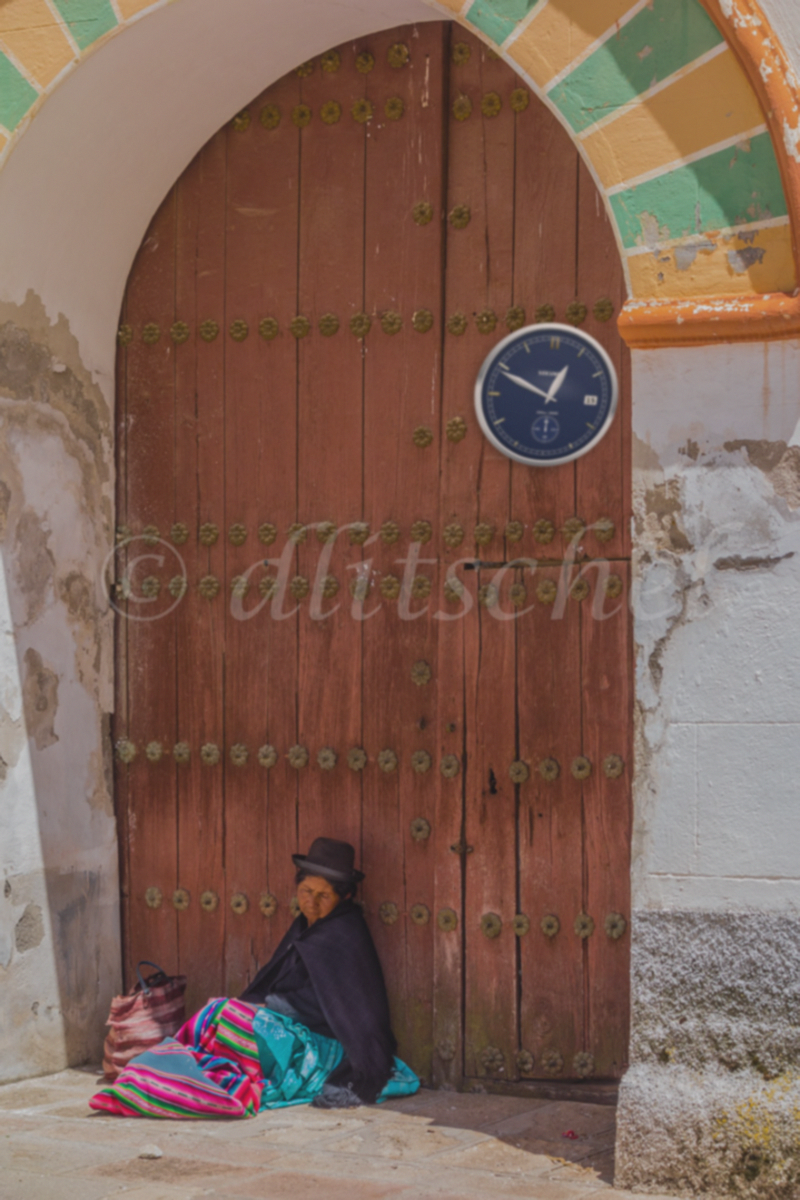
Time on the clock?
12:49
